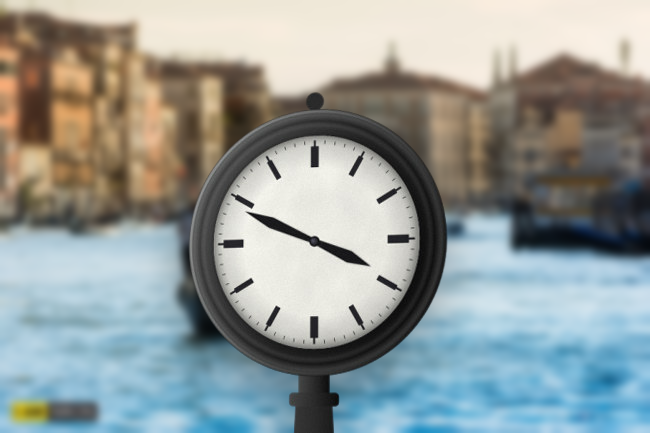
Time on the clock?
3:49
